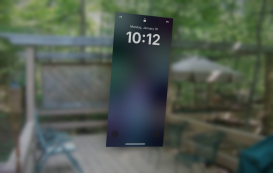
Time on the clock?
10:12
